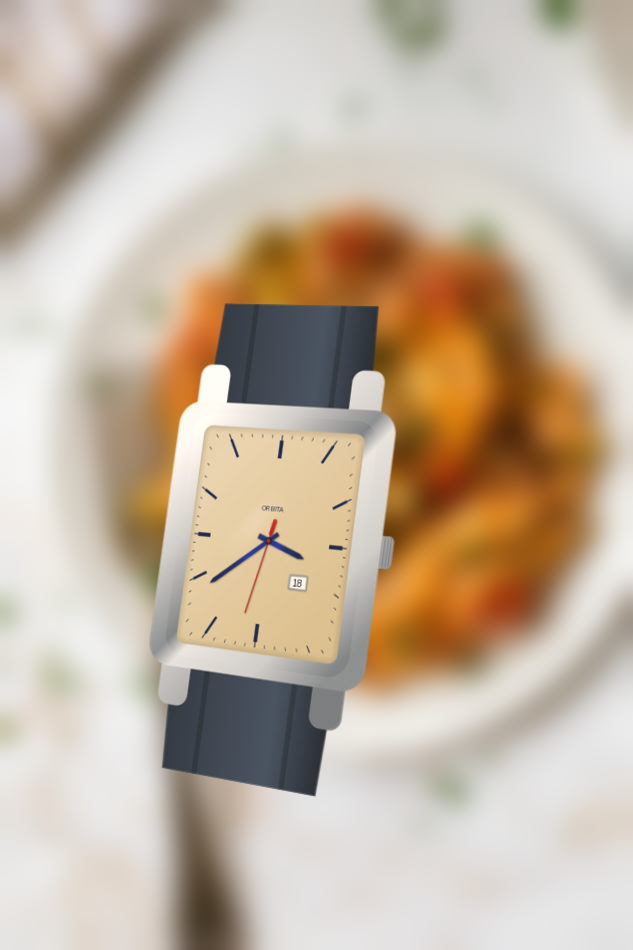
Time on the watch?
3:38:32
